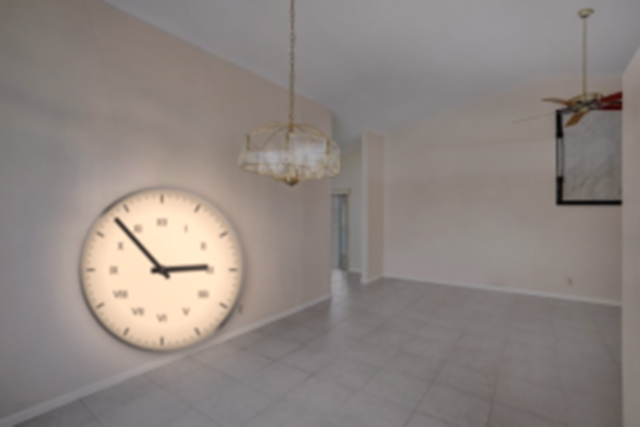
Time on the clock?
2:53
